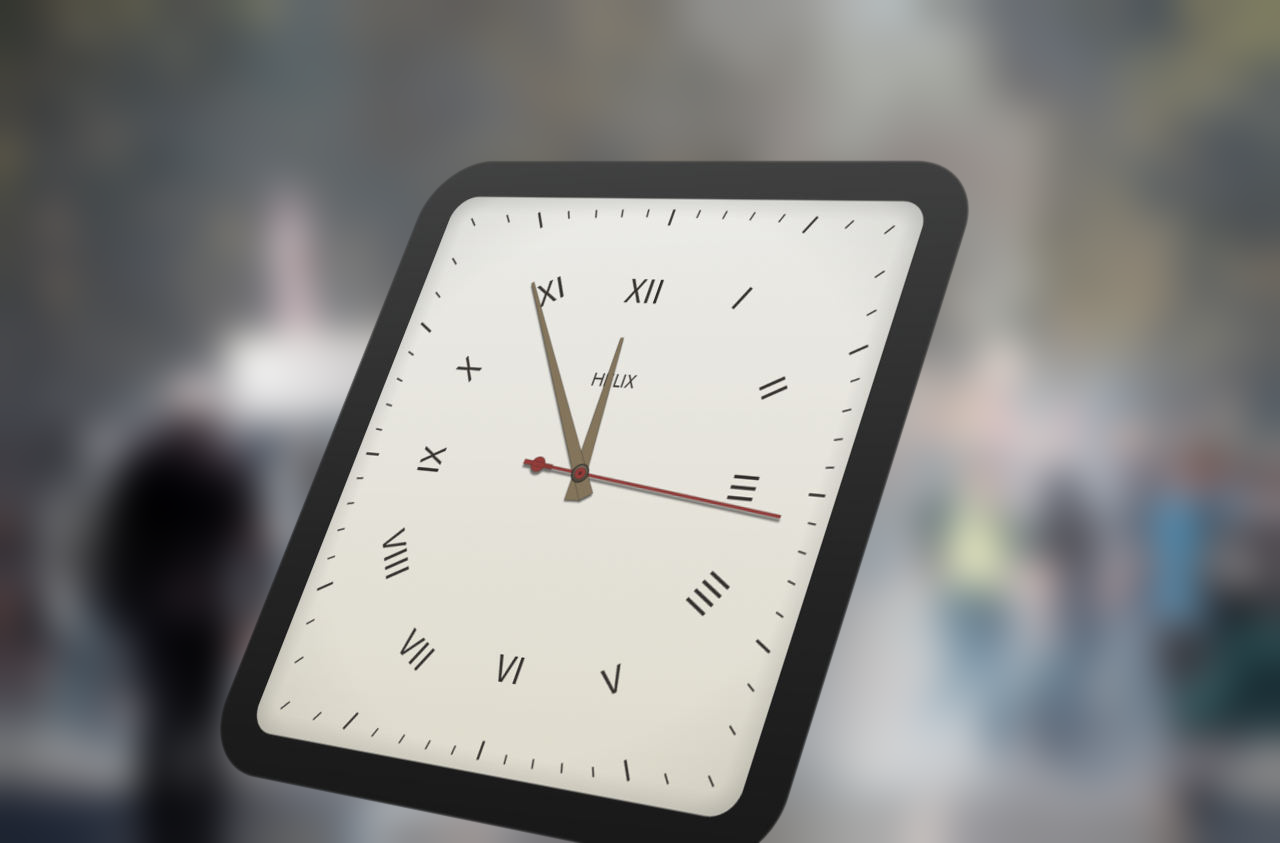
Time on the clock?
11:54:16
